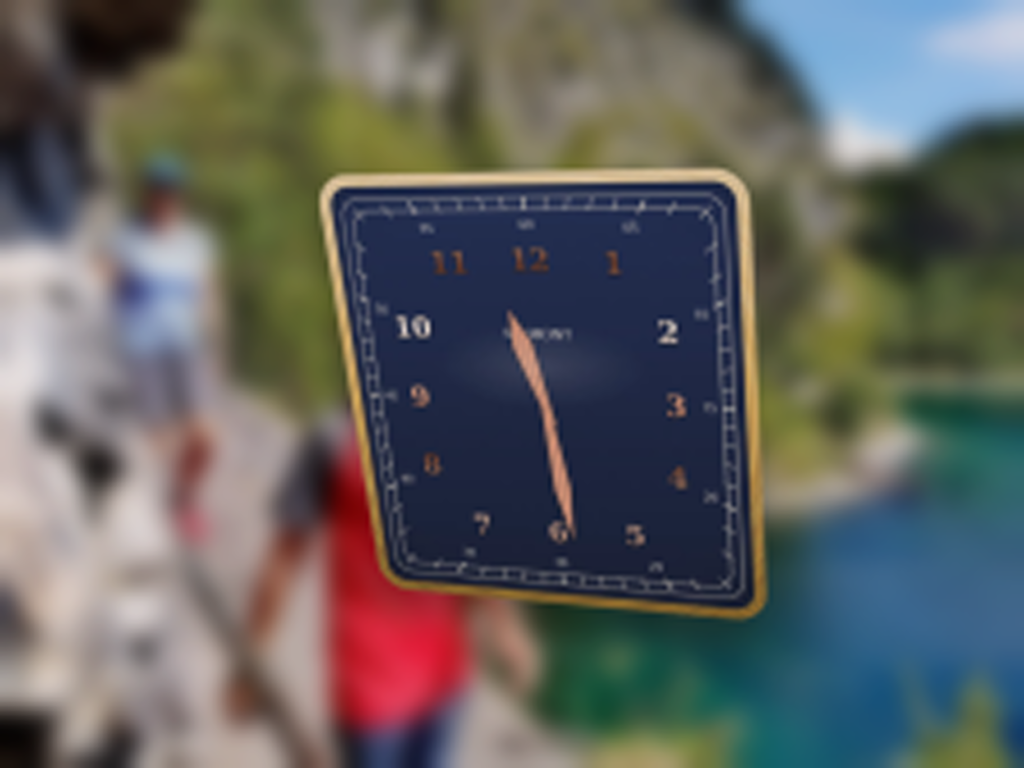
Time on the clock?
11:29
